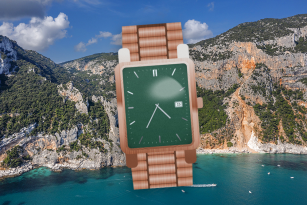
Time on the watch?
4:35
